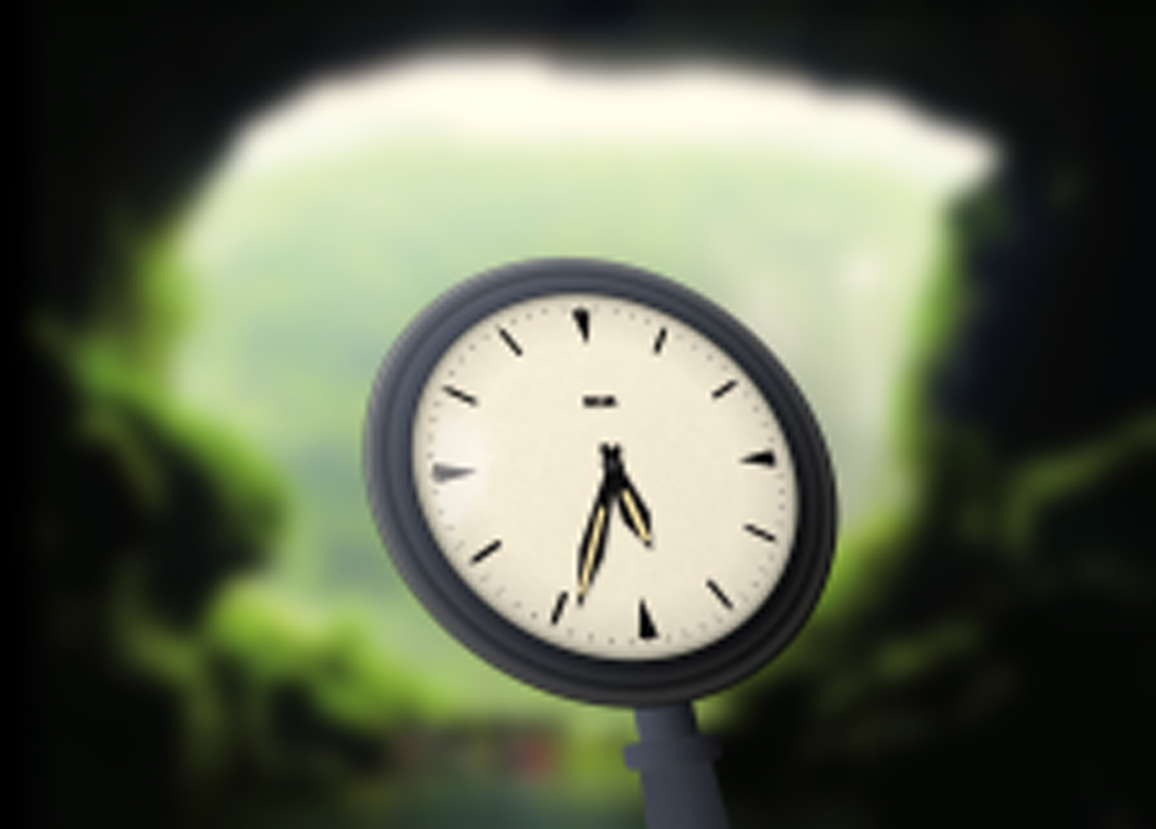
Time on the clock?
5:34
